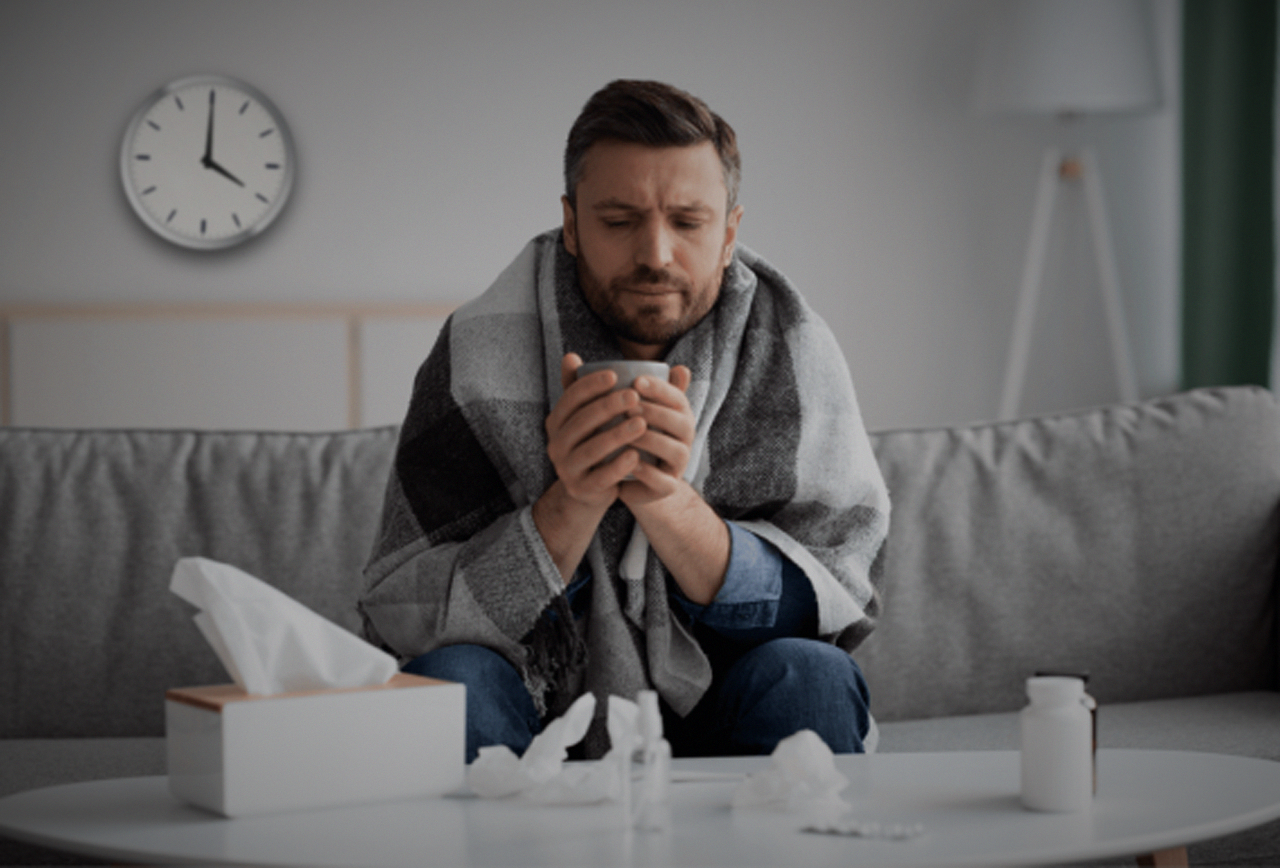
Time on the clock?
4:00
